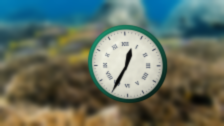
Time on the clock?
12:35
